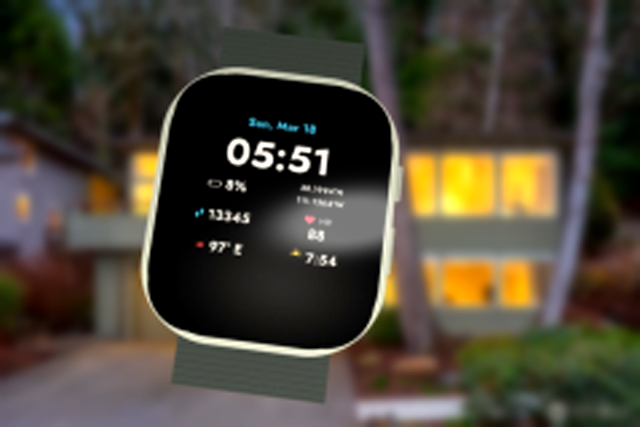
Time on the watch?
5:51
